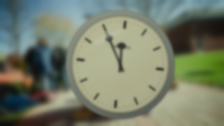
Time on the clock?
11:55
